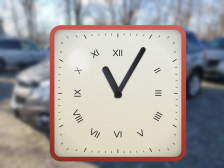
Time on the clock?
11:05
